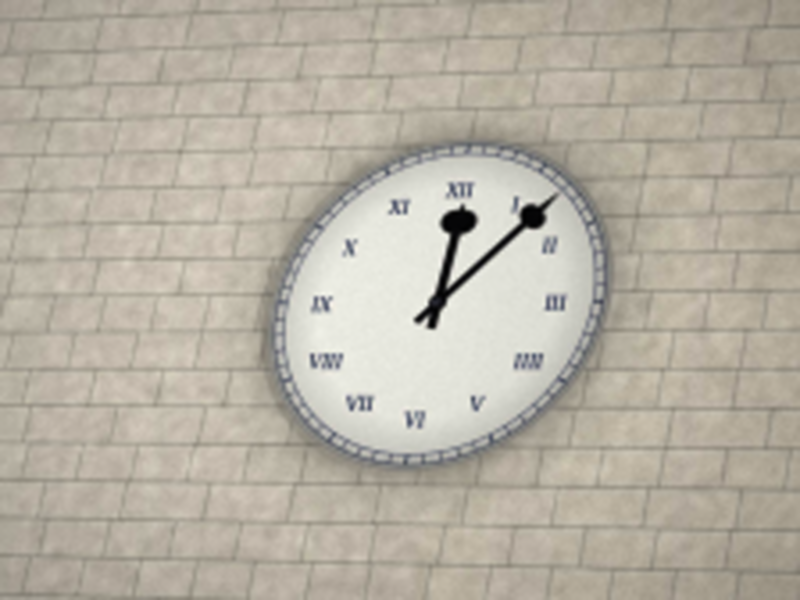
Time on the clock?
12:07
